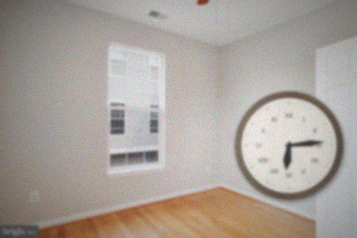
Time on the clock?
6:14
